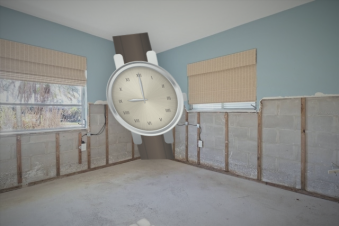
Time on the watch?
9:00
